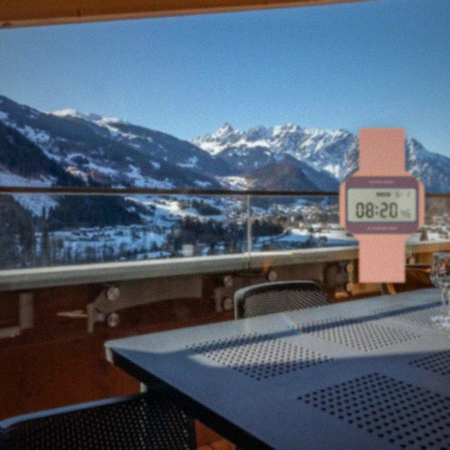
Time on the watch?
8:20
